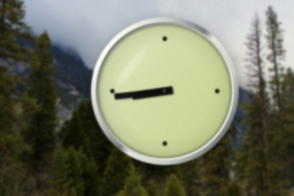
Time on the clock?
8:44
